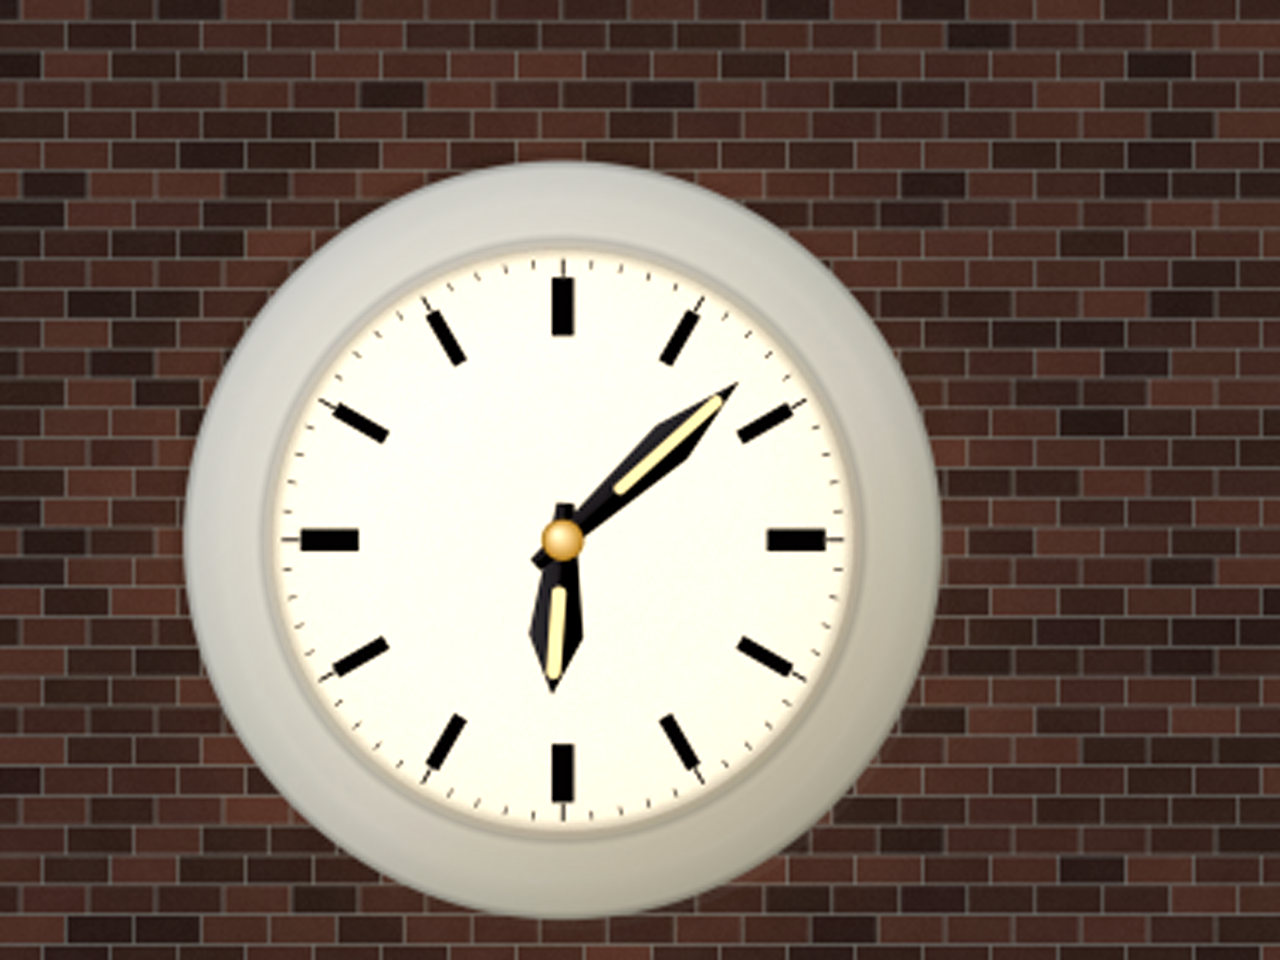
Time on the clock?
6:08
